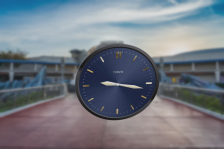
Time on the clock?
9:17
